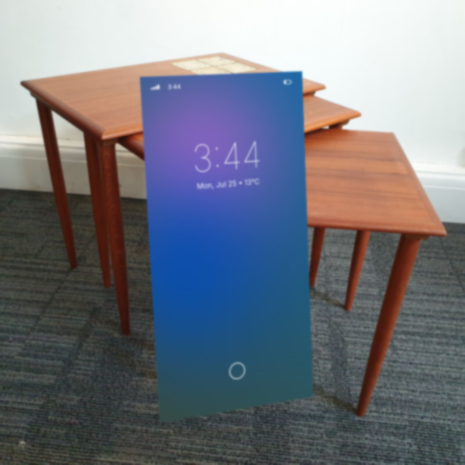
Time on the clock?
3:44
